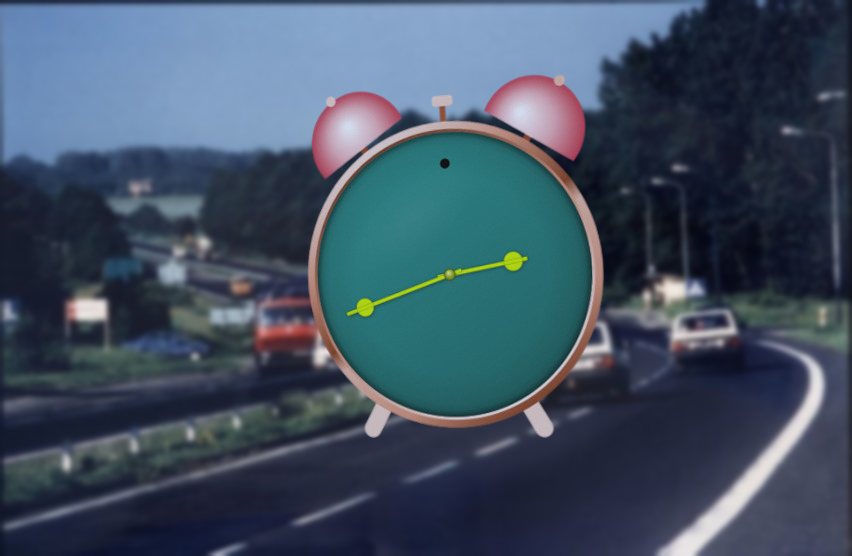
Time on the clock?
2:42
